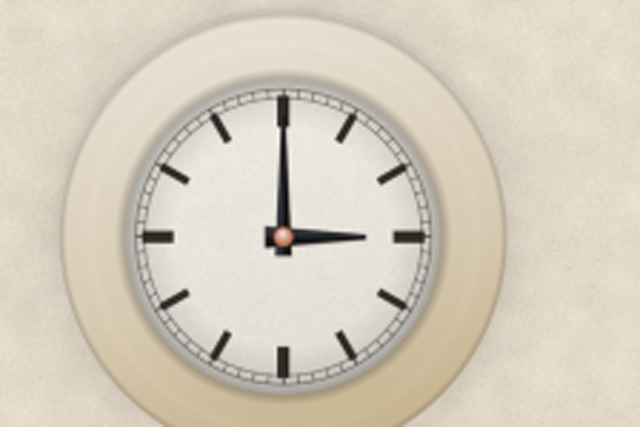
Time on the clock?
3:00
